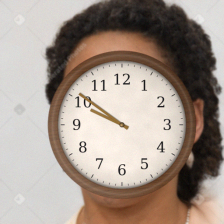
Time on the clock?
9:51
